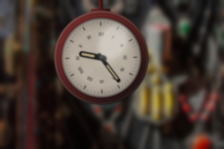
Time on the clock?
9:24
